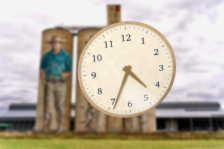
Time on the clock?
4:34
